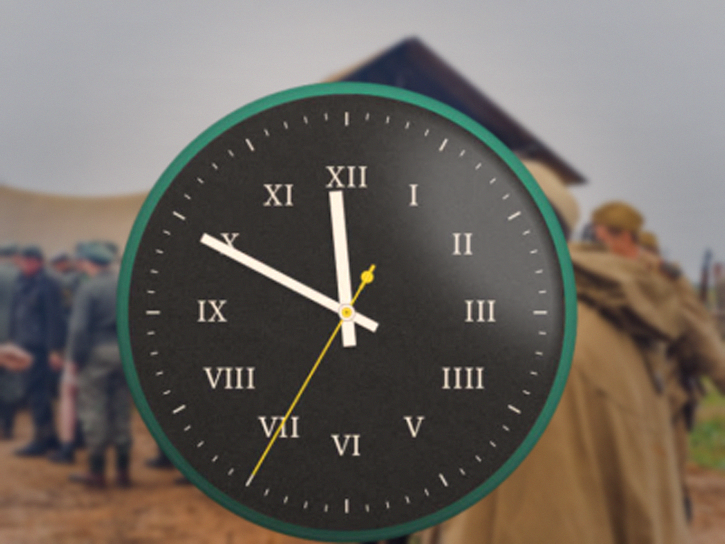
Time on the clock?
11:49:35
